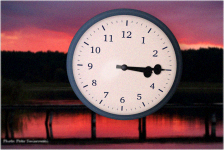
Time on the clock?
3:15
